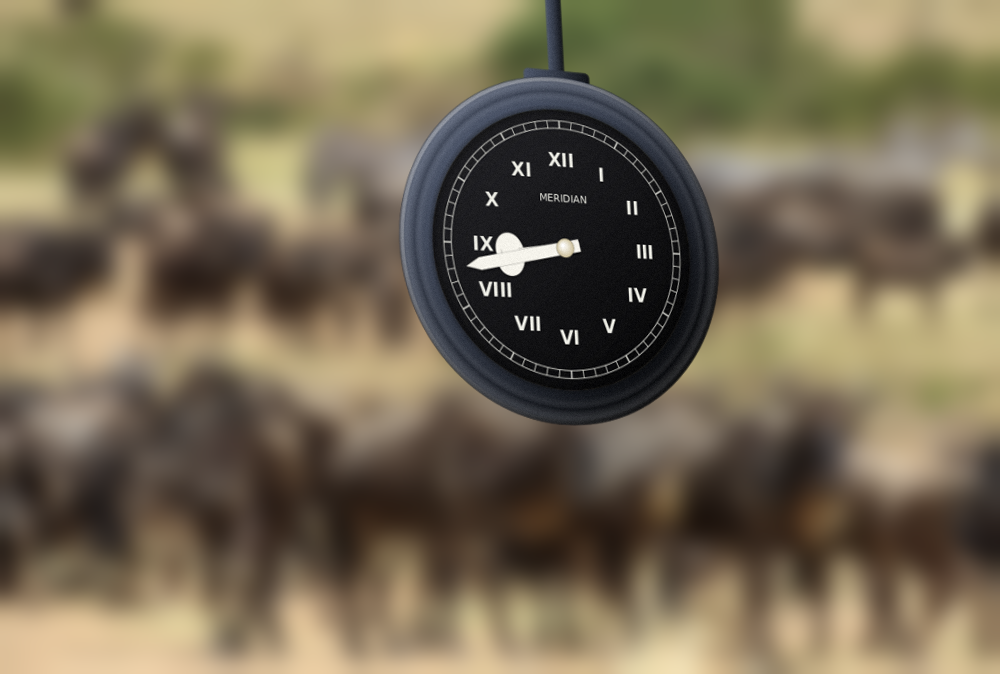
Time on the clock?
8:43
